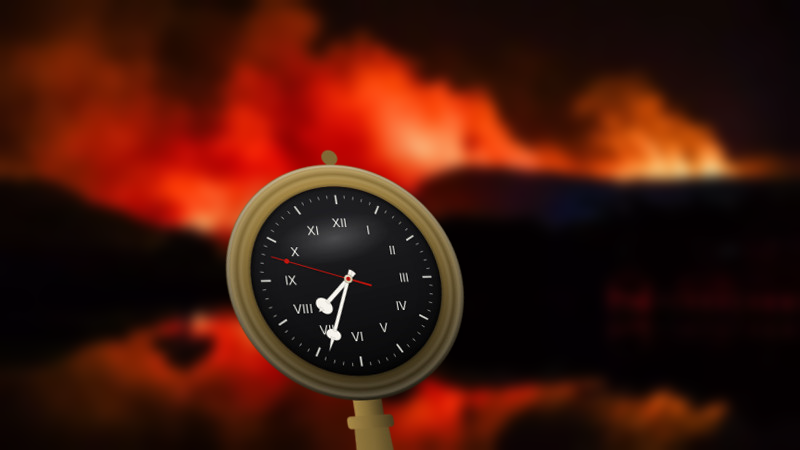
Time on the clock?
7:33:48
